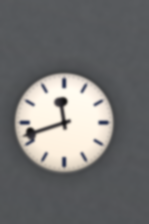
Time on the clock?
11:42
